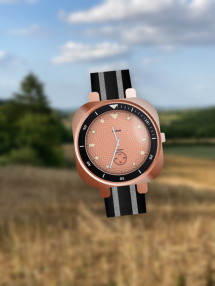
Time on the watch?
11:34
